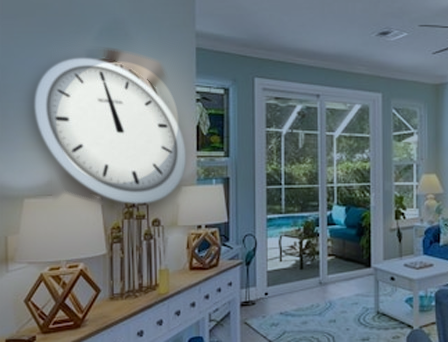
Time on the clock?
12:00
